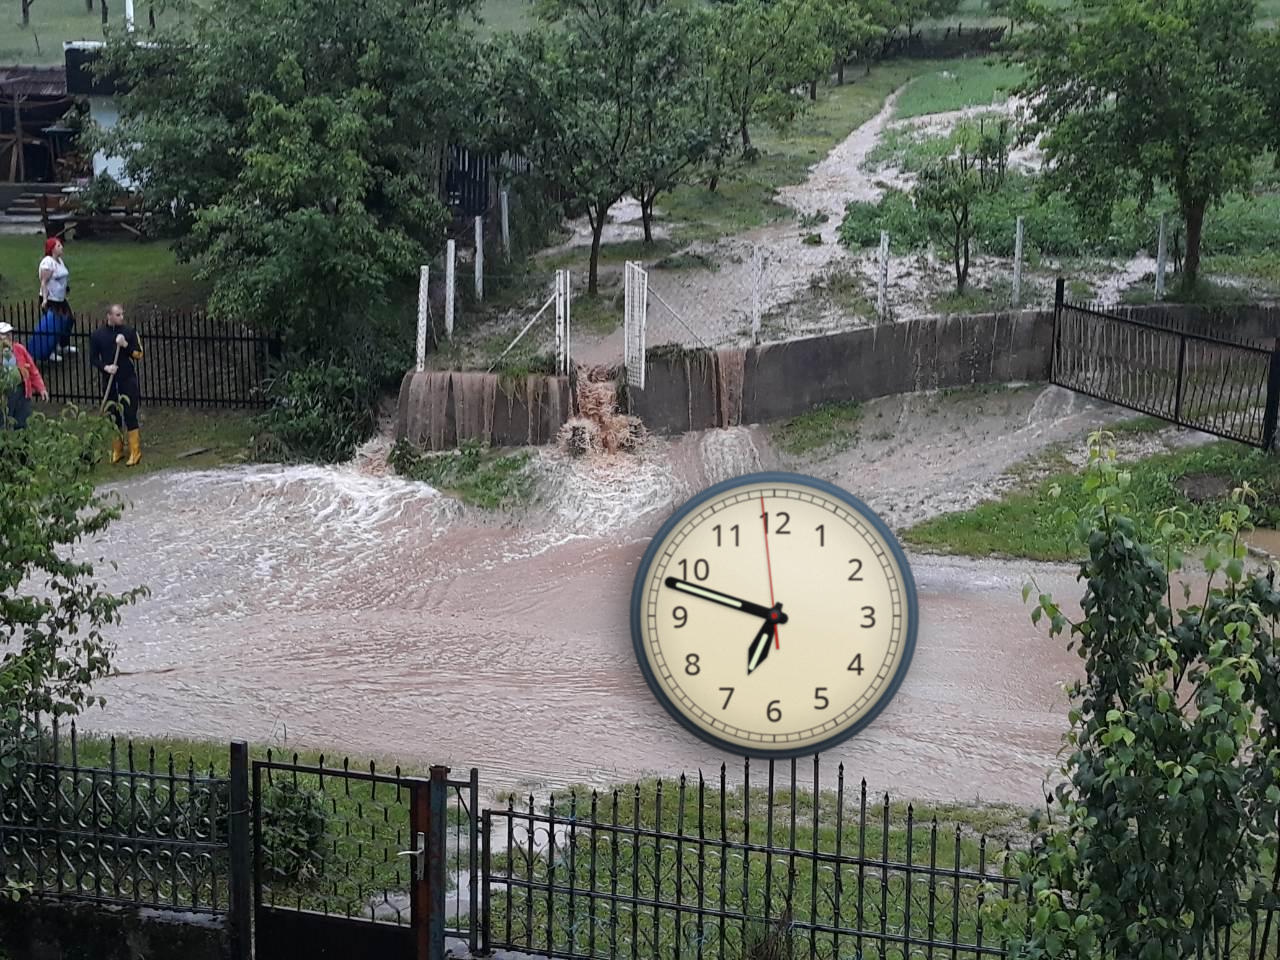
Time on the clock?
6:47:59
